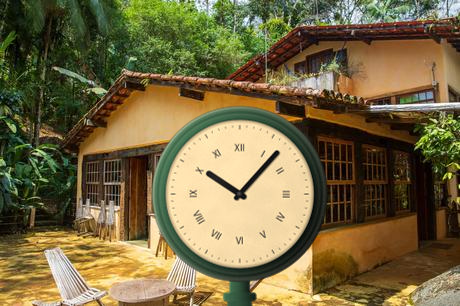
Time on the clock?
10:07
